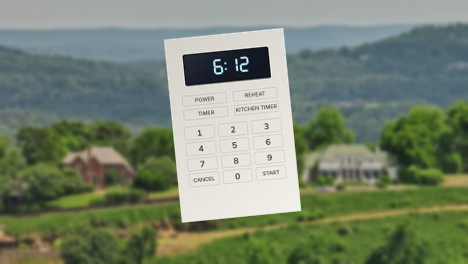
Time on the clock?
6:12
